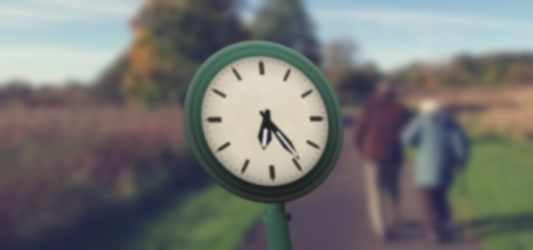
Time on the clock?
6:24
